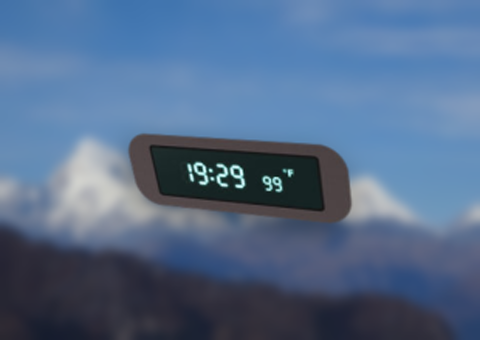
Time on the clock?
19:29
